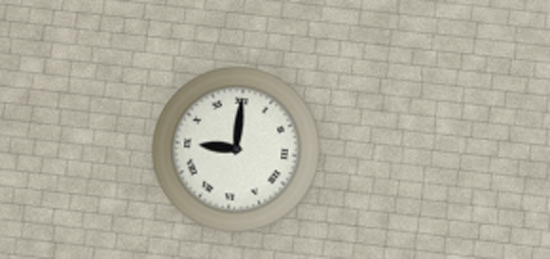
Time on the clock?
9:00
